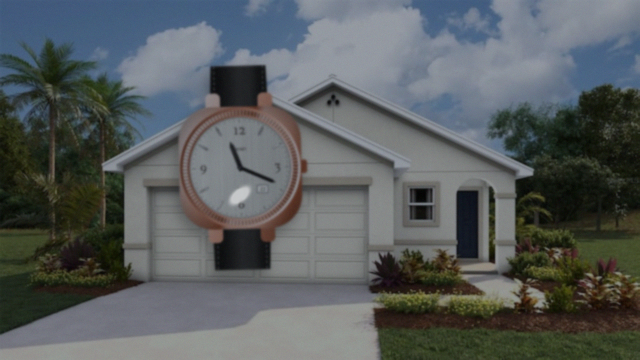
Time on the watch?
11:19
